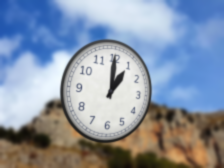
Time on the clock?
1:00
